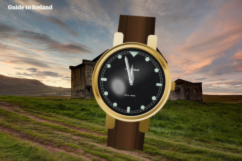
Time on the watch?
11:57
